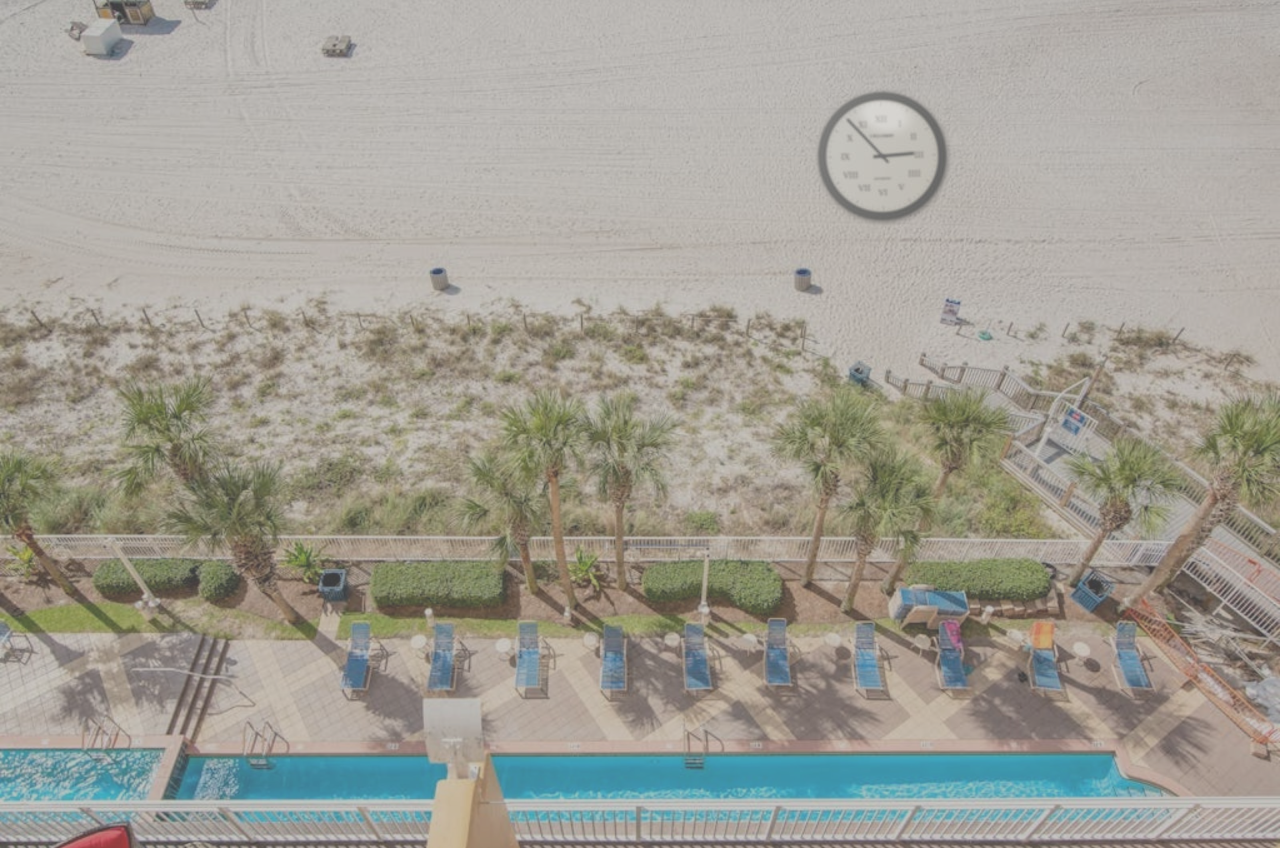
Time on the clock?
2:53
